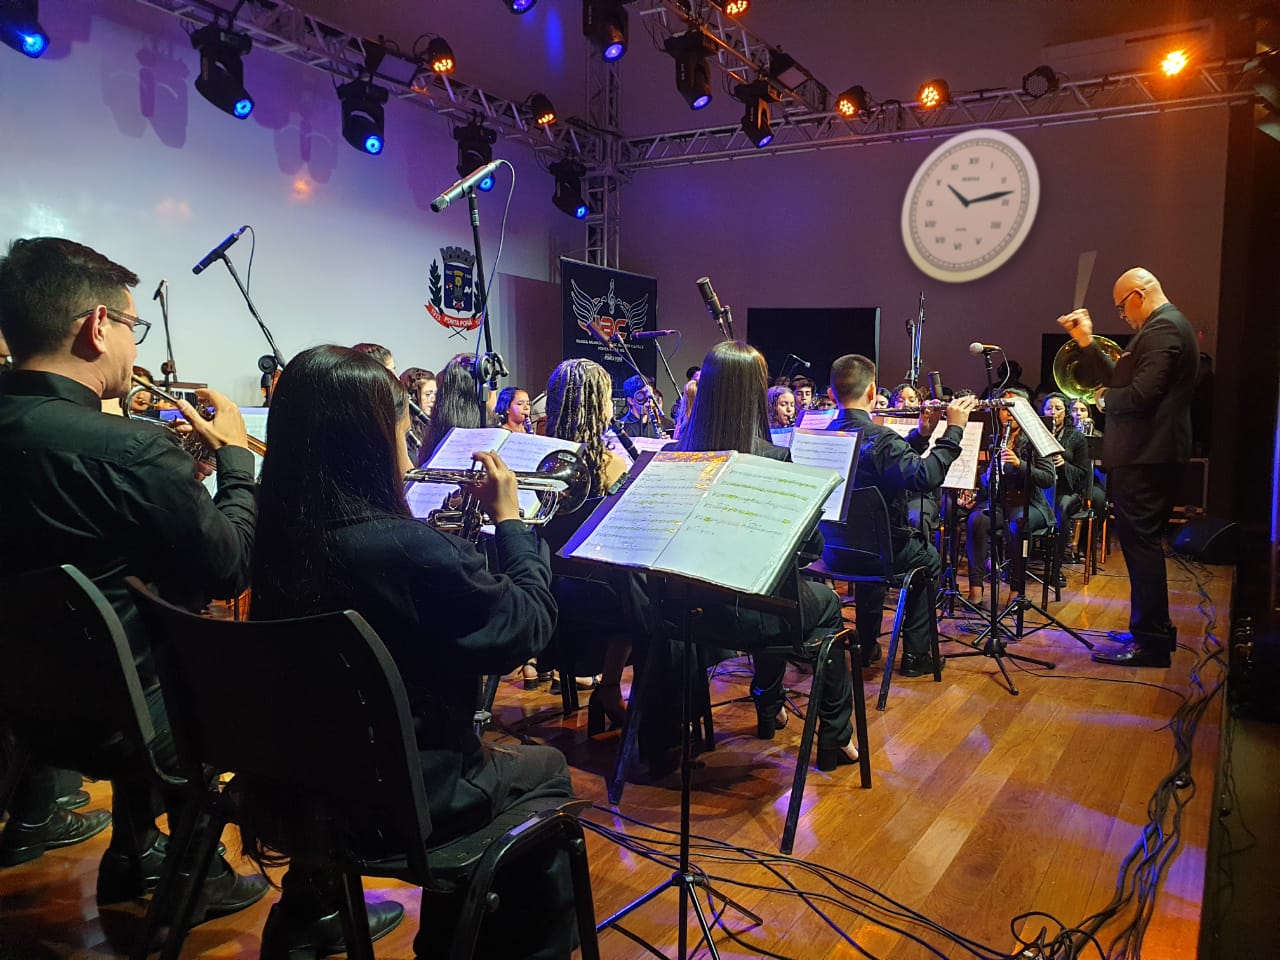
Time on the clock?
10:13
